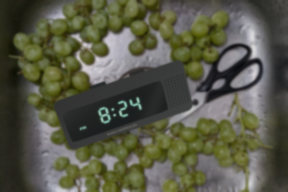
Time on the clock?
8:24
